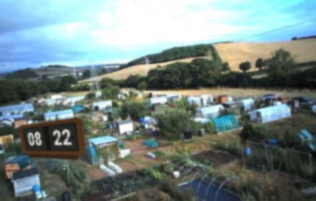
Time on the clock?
8:22
